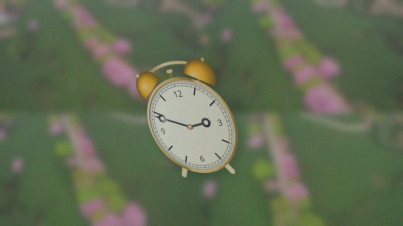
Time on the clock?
2:49
